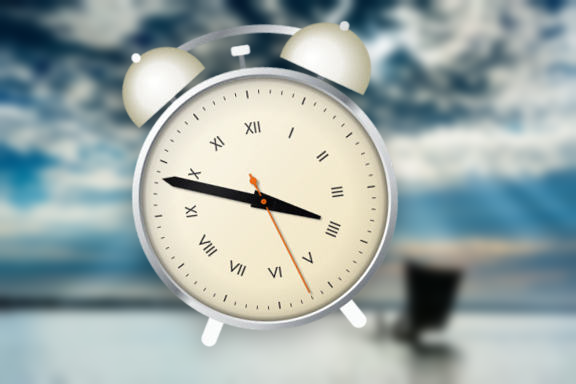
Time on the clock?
3:48:27
